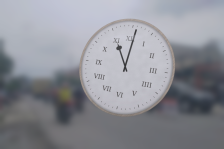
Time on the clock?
11:01
